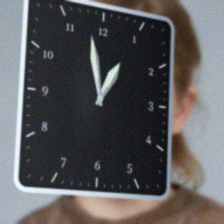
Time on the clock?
12:58
